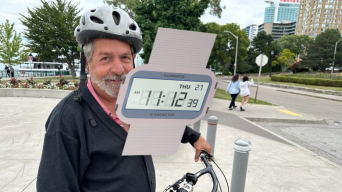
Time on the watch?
11:12:39
